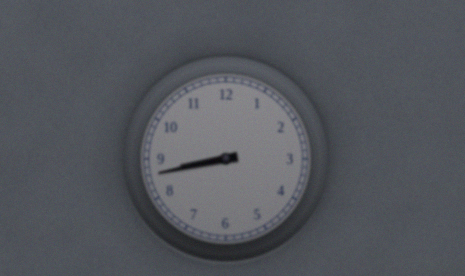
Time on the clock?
8:43
